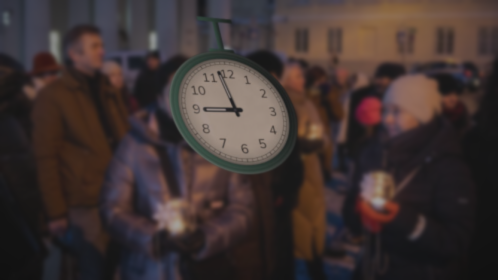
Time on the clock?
8:58
